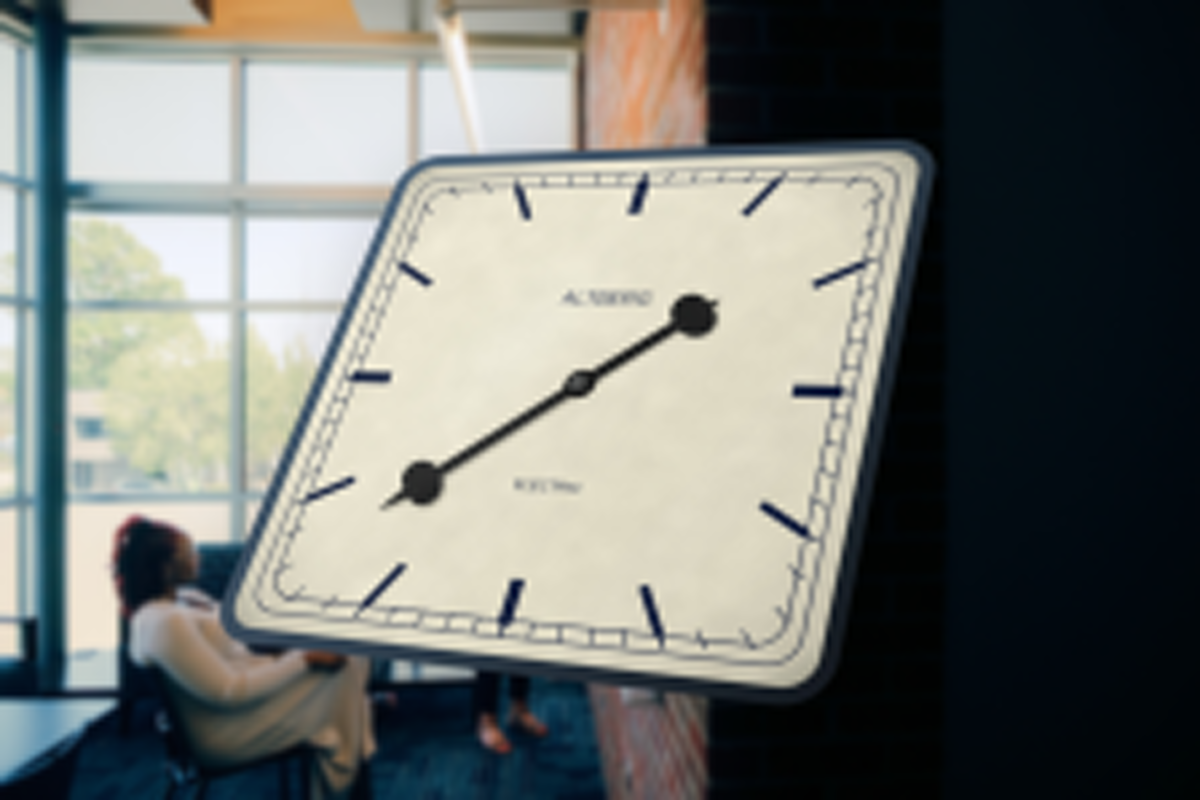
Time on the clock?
1:38
